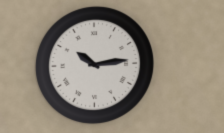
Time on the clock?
10:14
